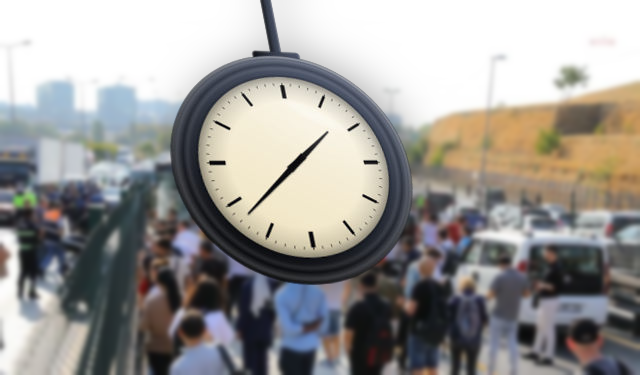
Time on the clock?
1:38
